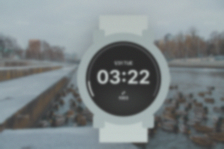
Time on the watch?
3:22
